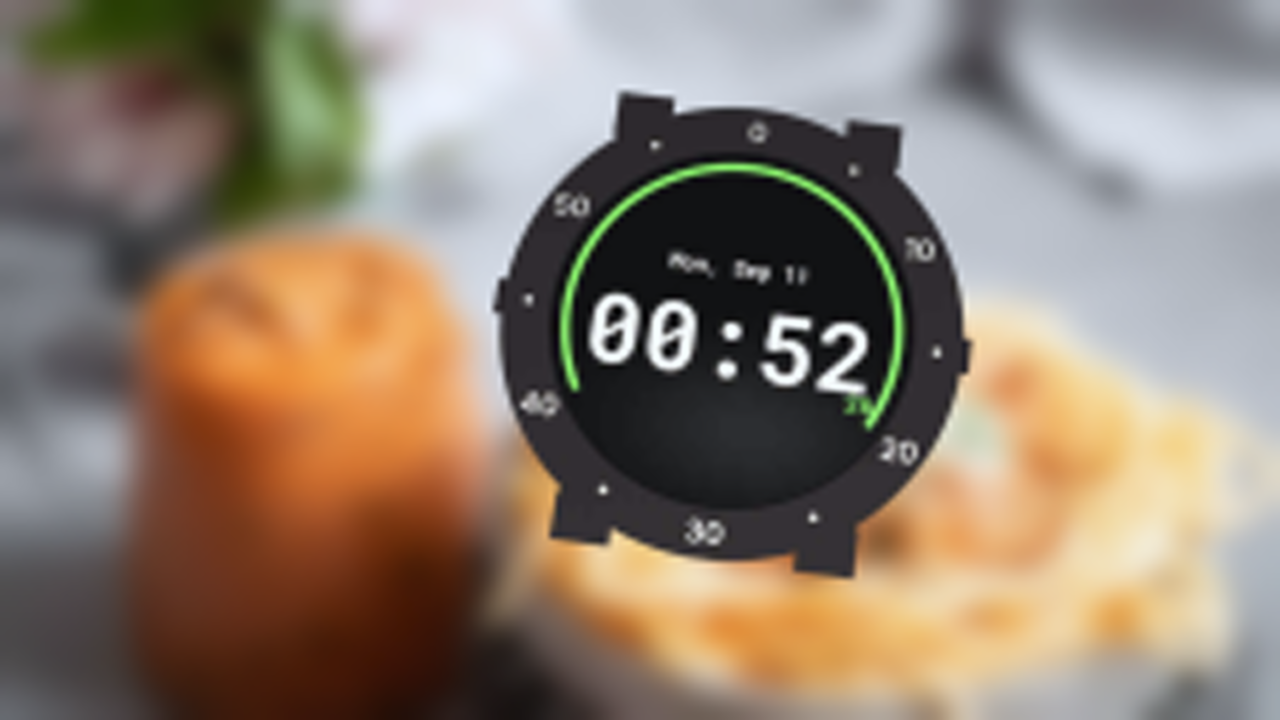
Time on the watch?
0:52
